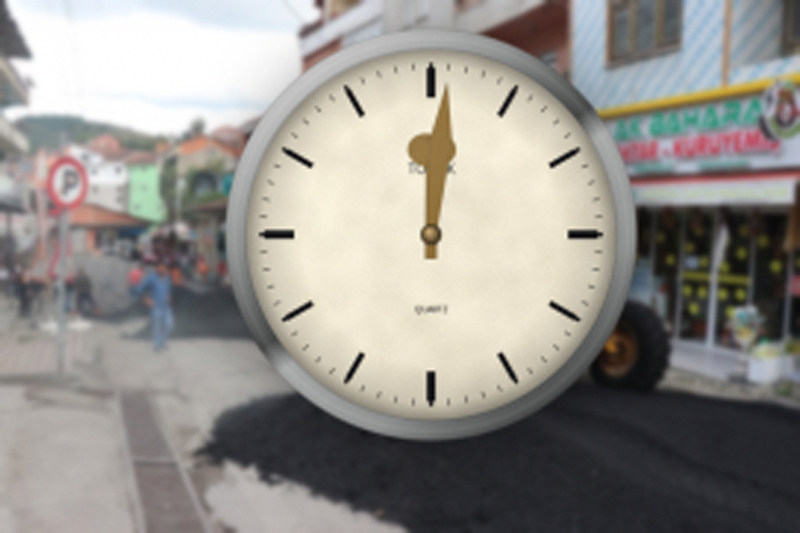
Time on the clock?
12:01
